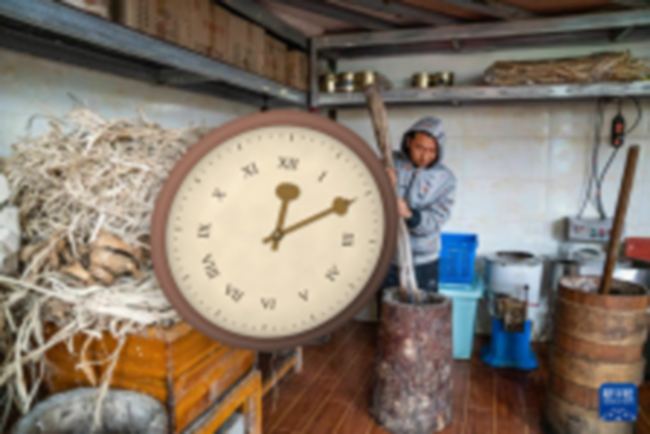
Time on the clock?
12:10
